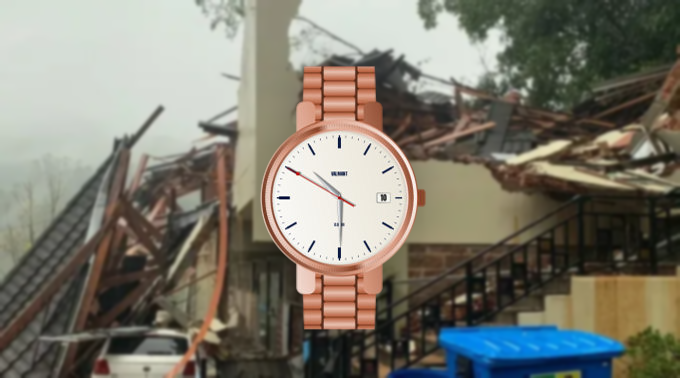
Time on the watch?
10:29:50
